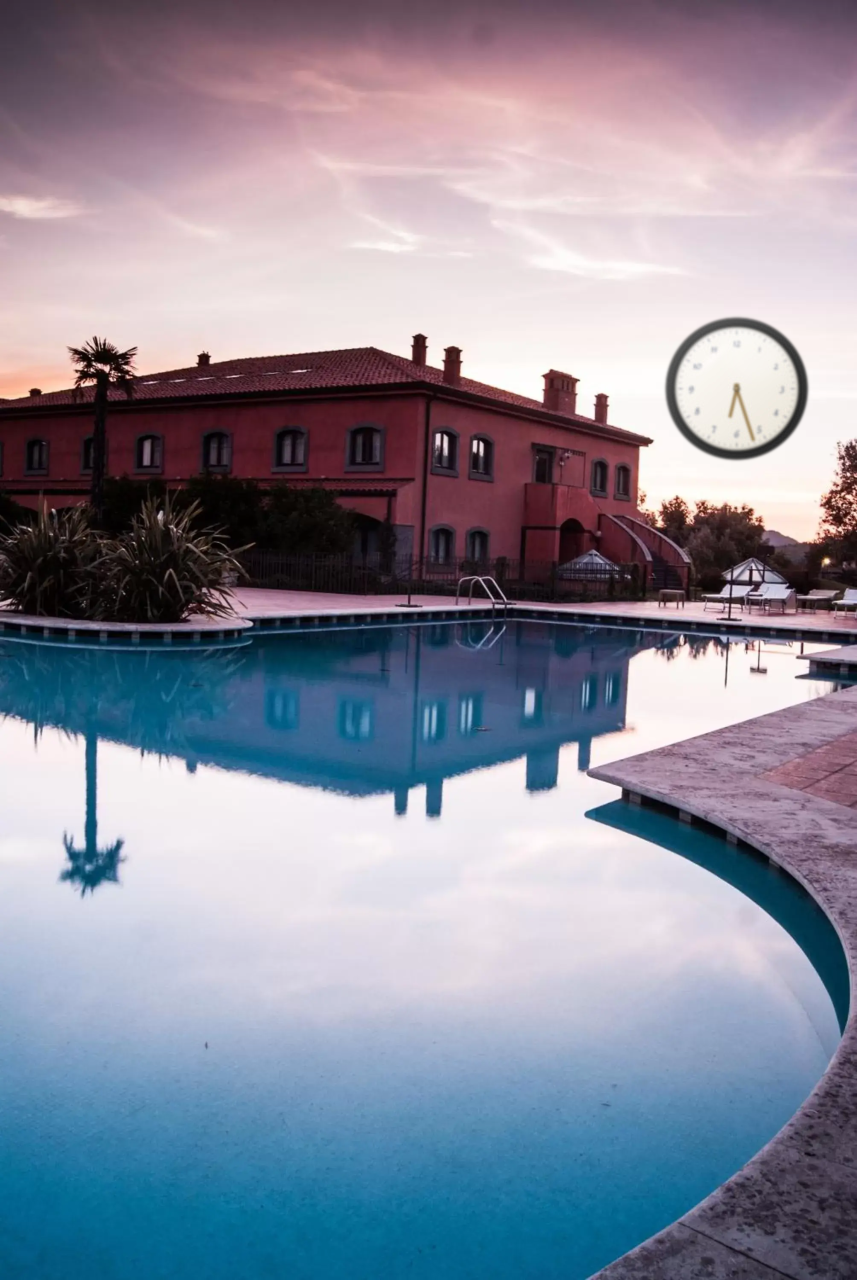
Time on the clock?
6:27
